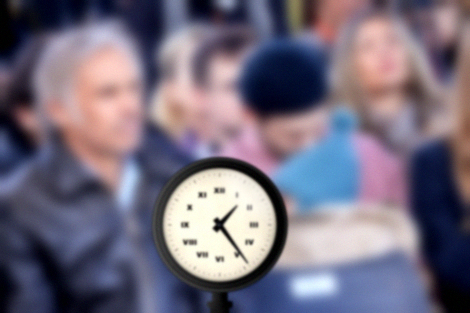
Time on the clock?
1:24
